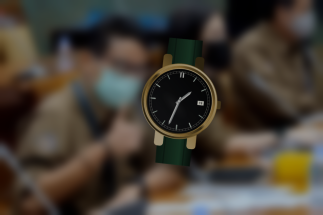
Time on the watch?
1:33
